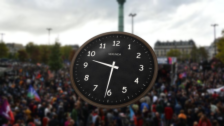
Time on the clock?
9:31
